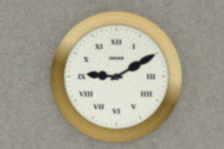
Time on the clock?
9:10
